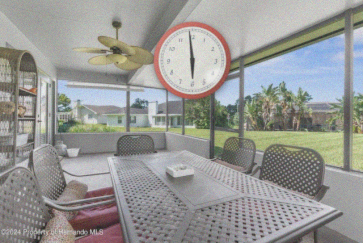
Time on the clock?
5:59
